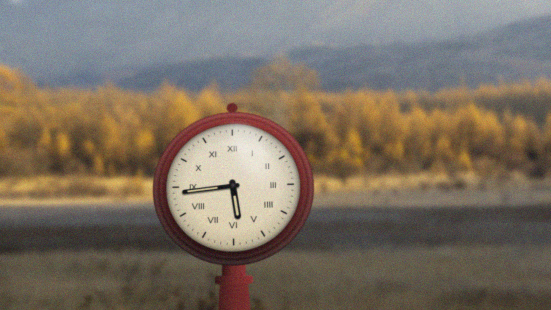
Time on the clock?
5:44
